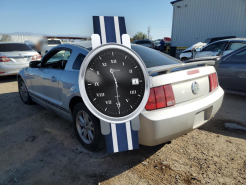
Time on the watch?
11:30
